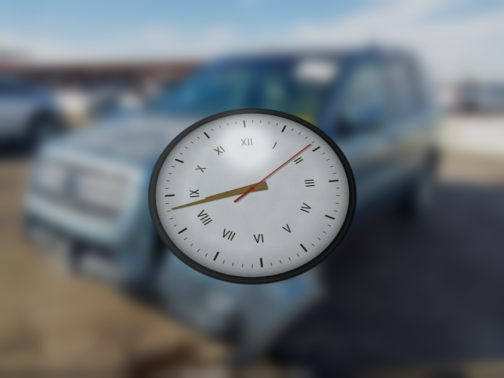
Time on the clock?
8:43:09
